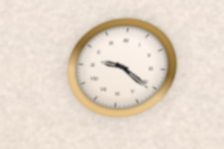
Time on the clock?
9:21
